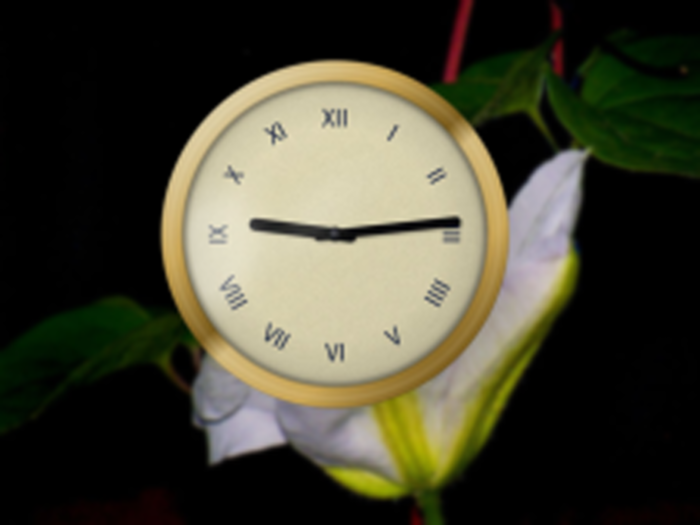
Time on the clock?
9:14
